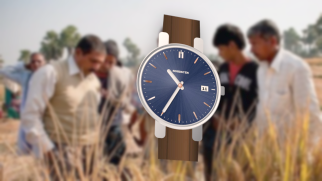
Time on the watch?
10:35
